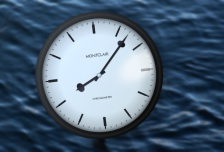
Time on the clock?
8:07
